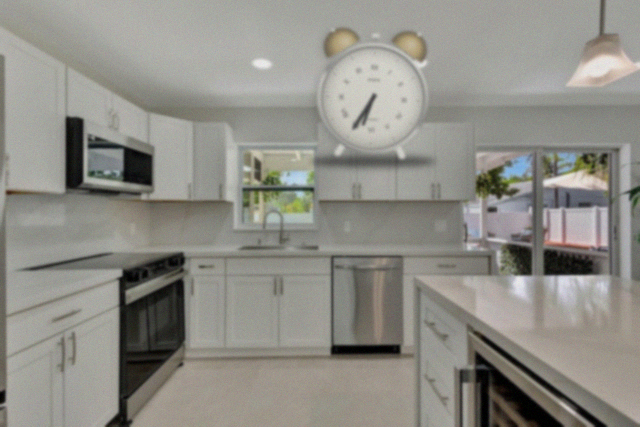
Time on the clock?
6:35
